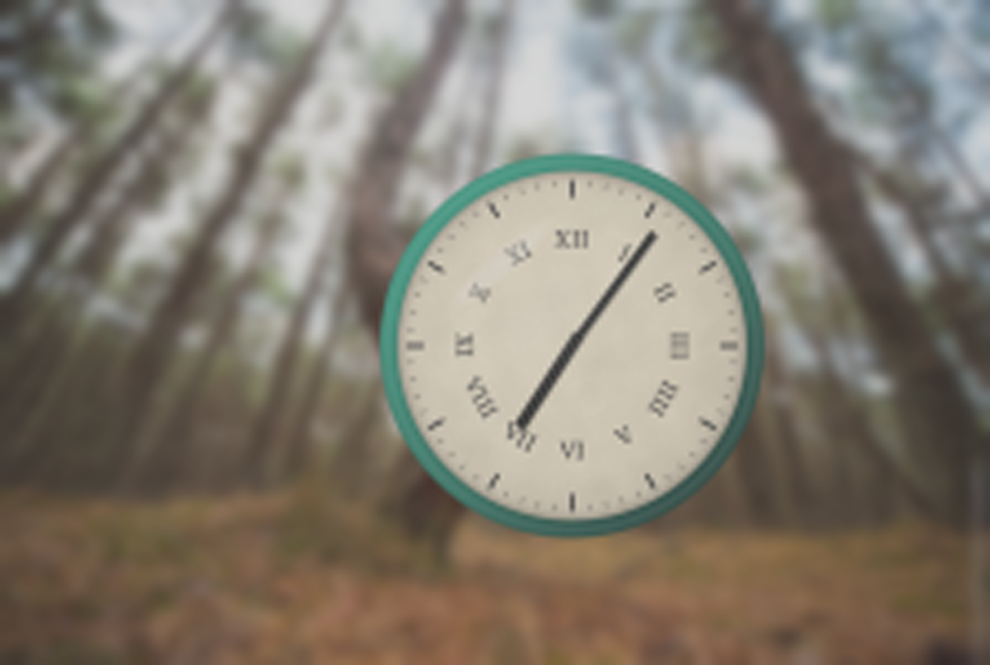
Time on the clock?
7:06
